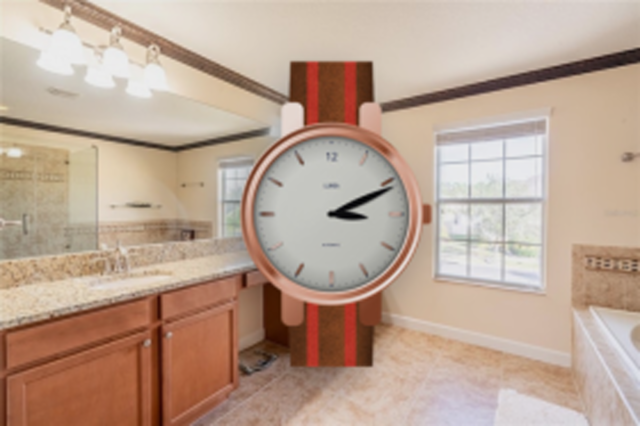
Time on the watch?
3:11
